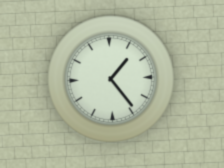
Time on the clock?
1:24
